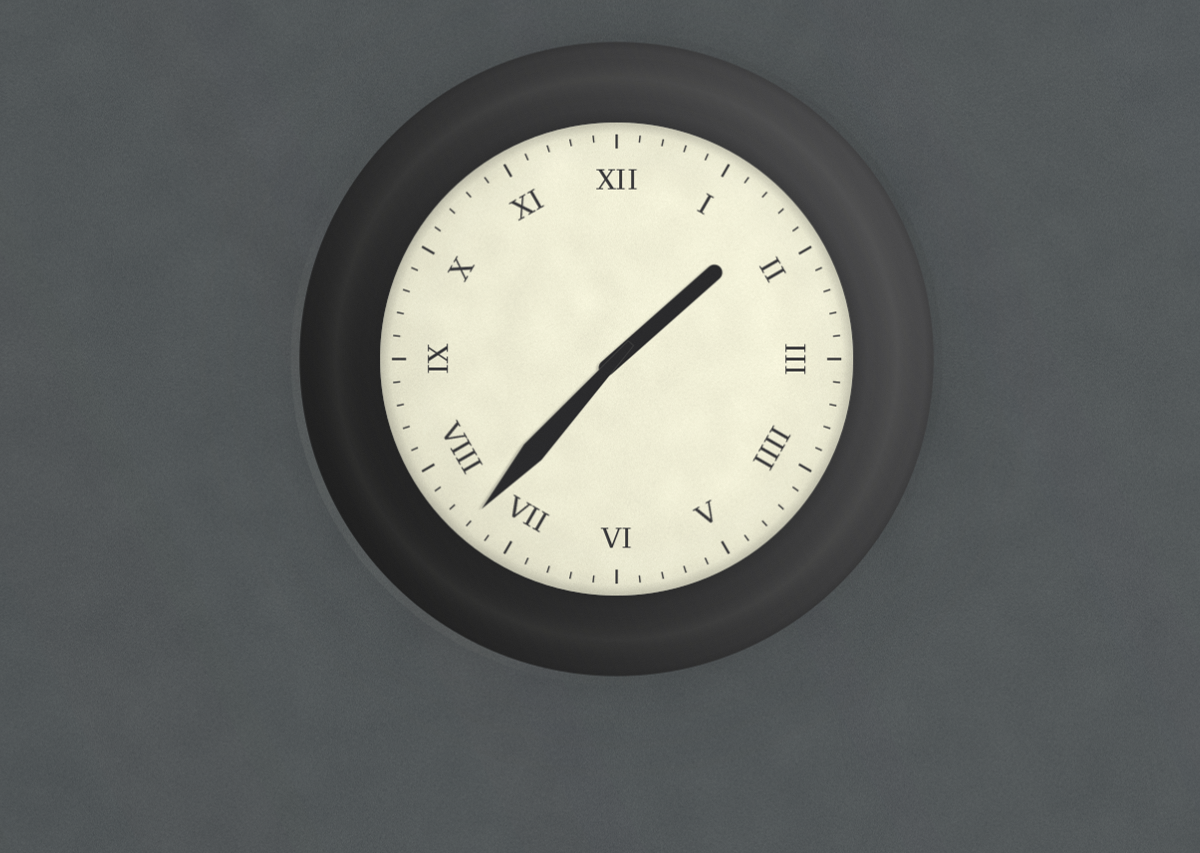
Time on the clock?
1:37
